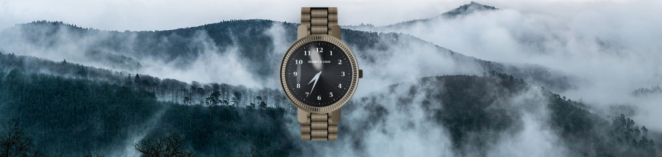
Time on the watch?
7:34
